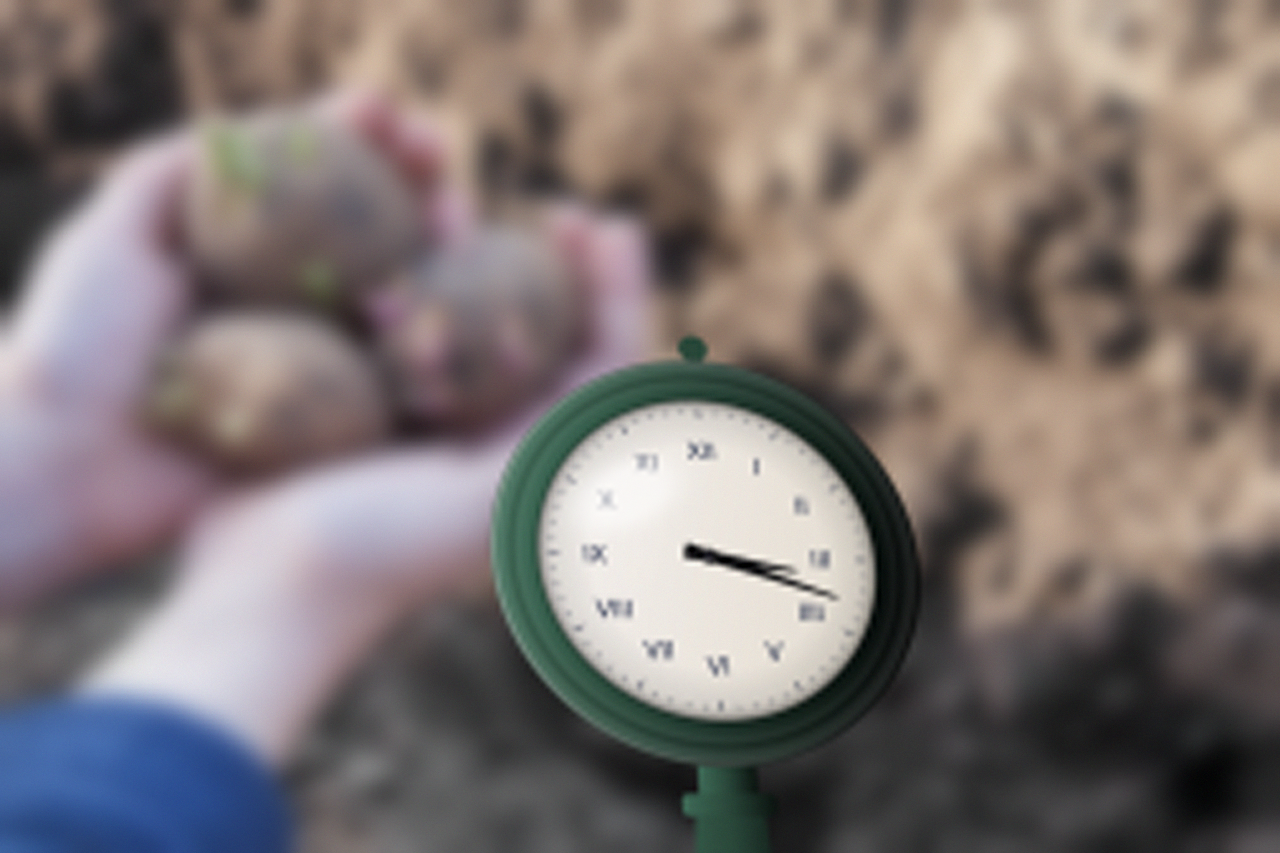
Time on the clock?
3:18
